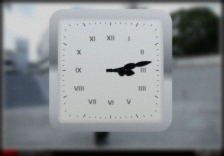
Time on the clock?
3:13
